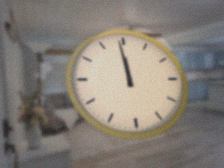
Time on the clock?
11:59
